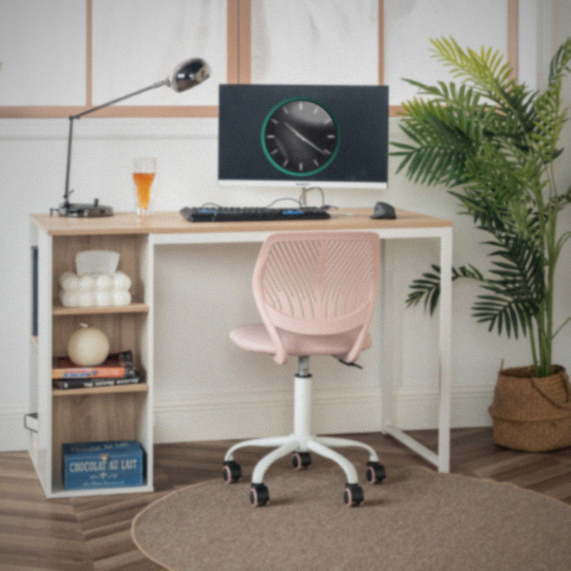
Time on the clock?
10:21
